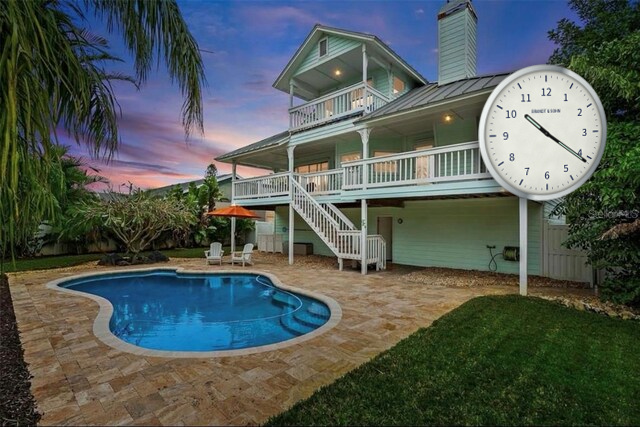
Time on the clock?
10:21
